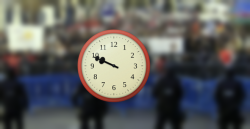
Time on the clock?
9:49
